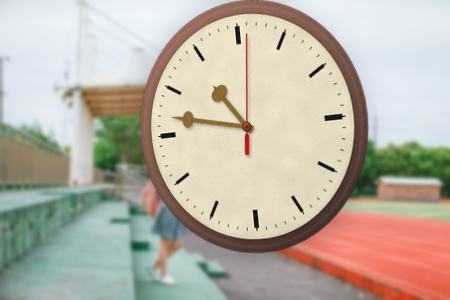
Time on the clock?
10:47:01
